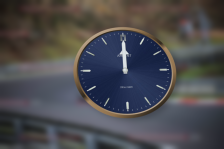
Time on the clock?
12:00
